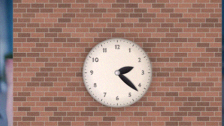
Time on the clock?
2:22
